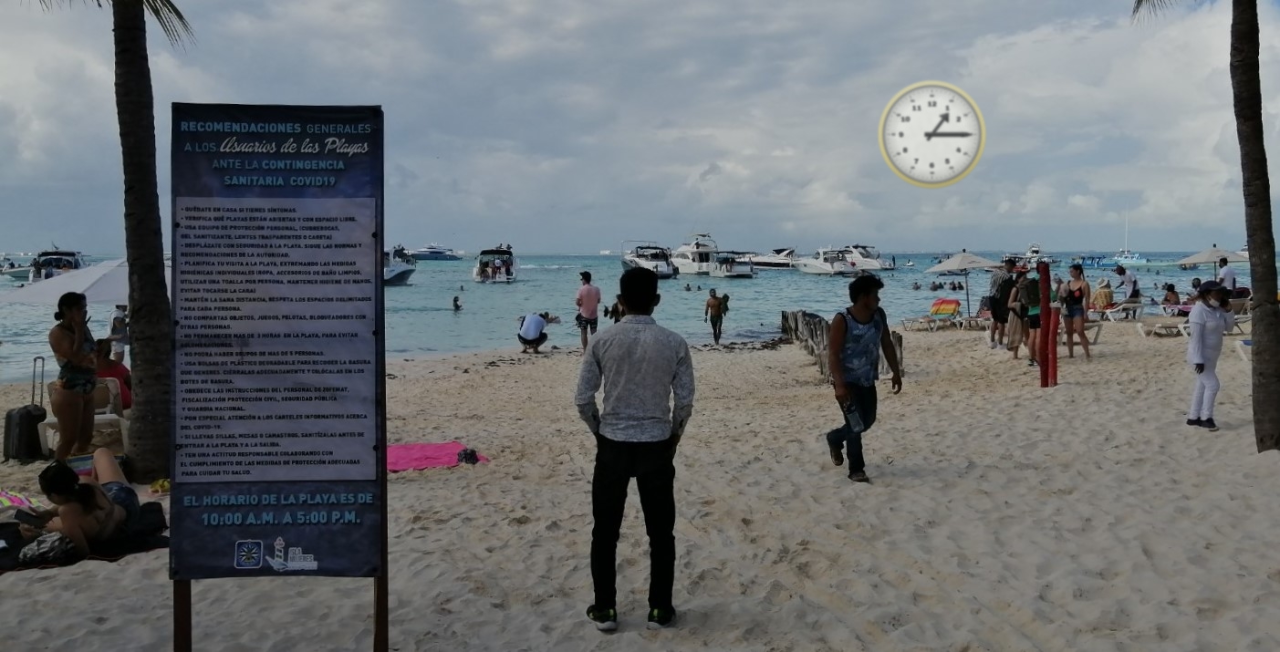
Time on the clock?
1:15
